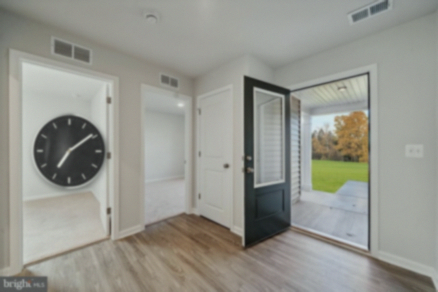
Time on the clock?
7:09
